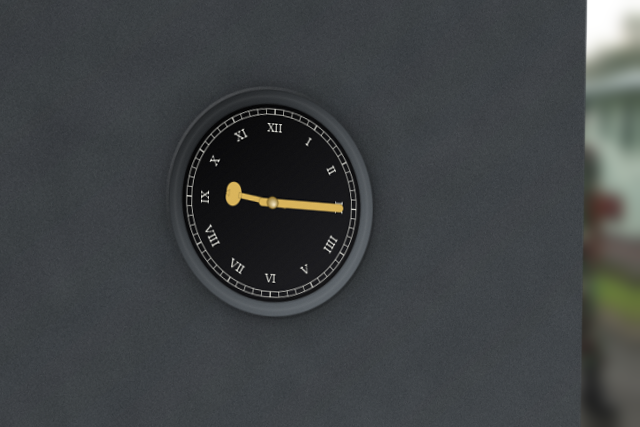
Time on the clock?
9:15
